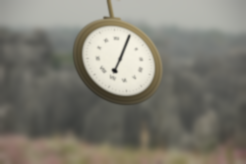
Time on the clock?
7:05
